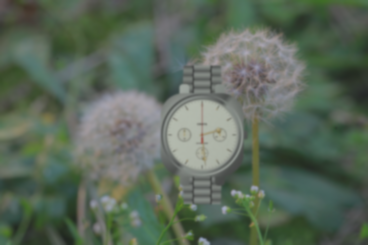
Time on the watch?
2:29
